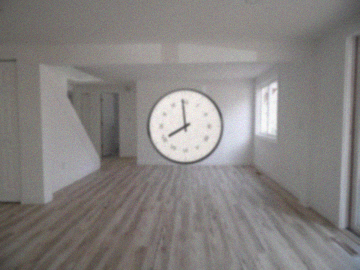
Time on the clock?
7:59
